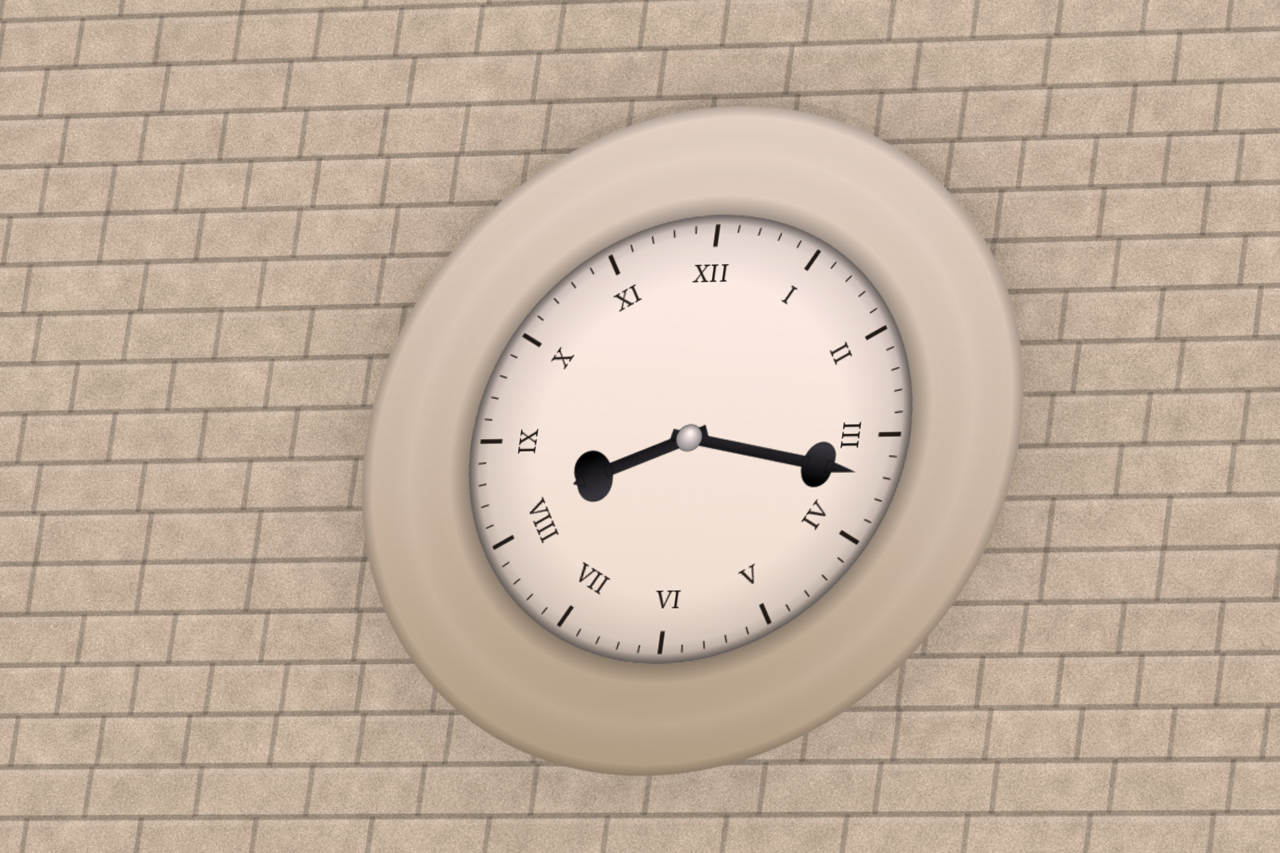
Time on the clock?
8:17
